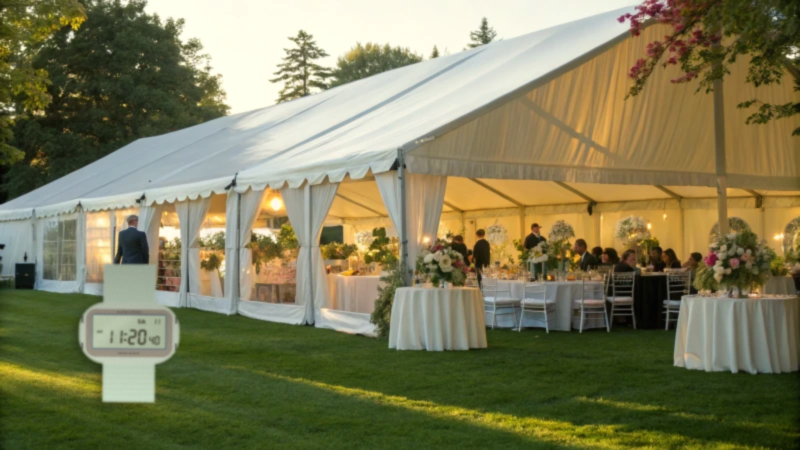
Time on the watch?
11:20
